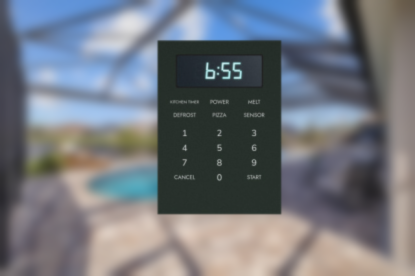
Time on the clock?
6:55
